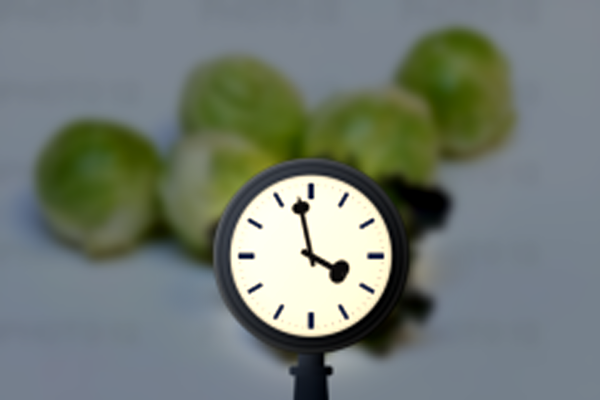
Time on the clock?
3:58
